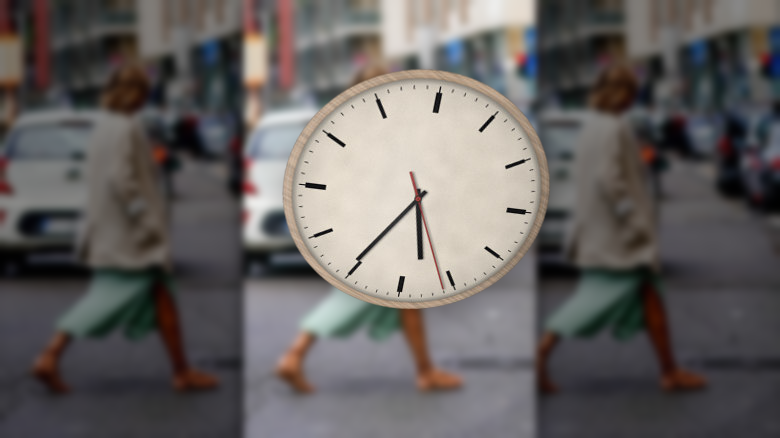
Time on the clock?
5:35:26
